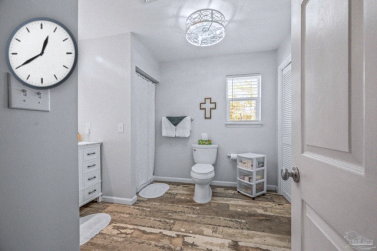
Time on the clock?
12:40
